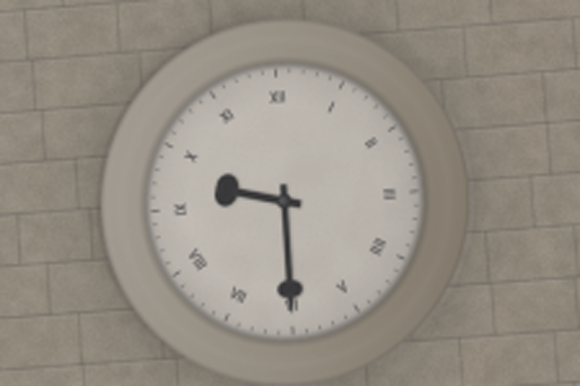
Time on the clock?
9:30
